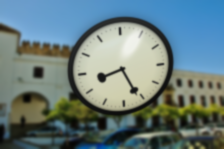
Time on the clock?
8:26
